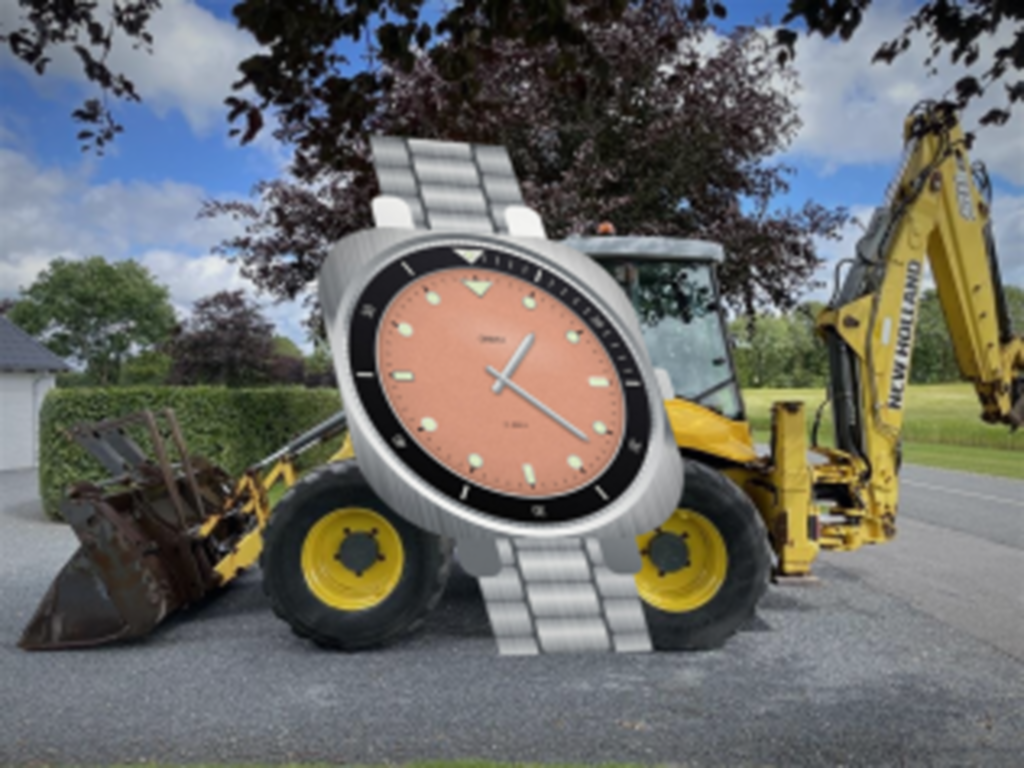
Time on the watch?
1:22
